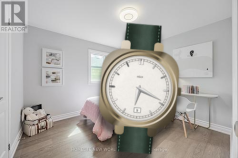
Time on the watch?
6:19
